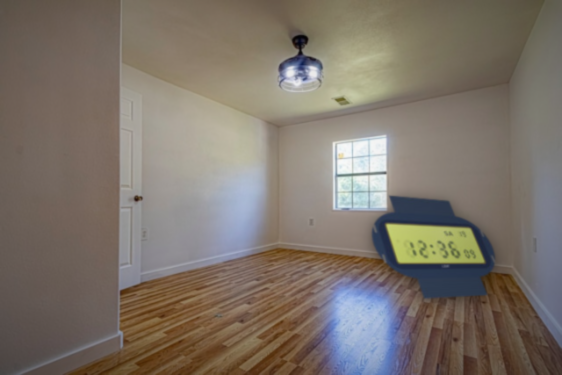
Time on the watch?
12:36
